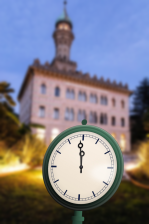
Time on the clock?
11:59
